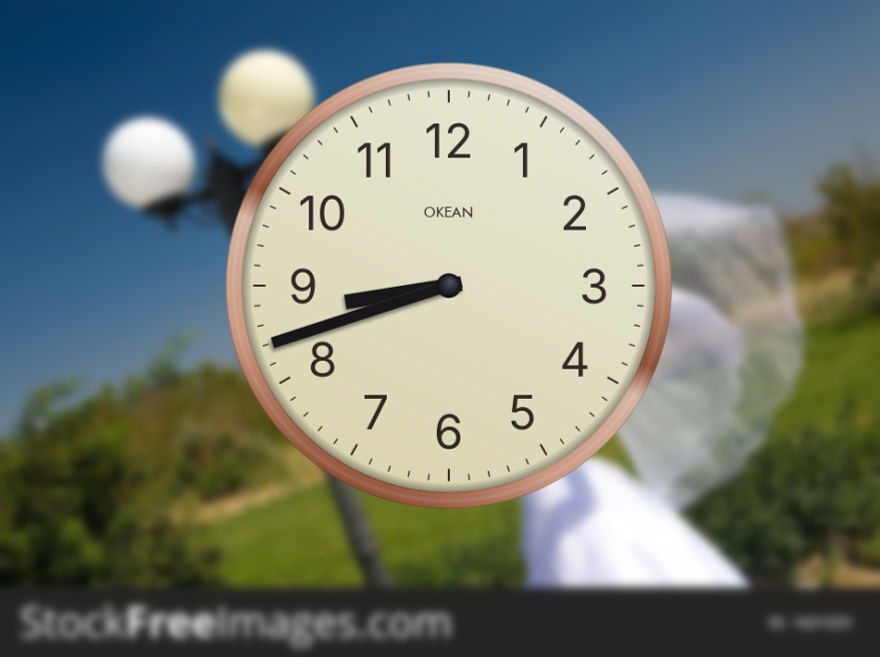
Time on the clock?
8:42
